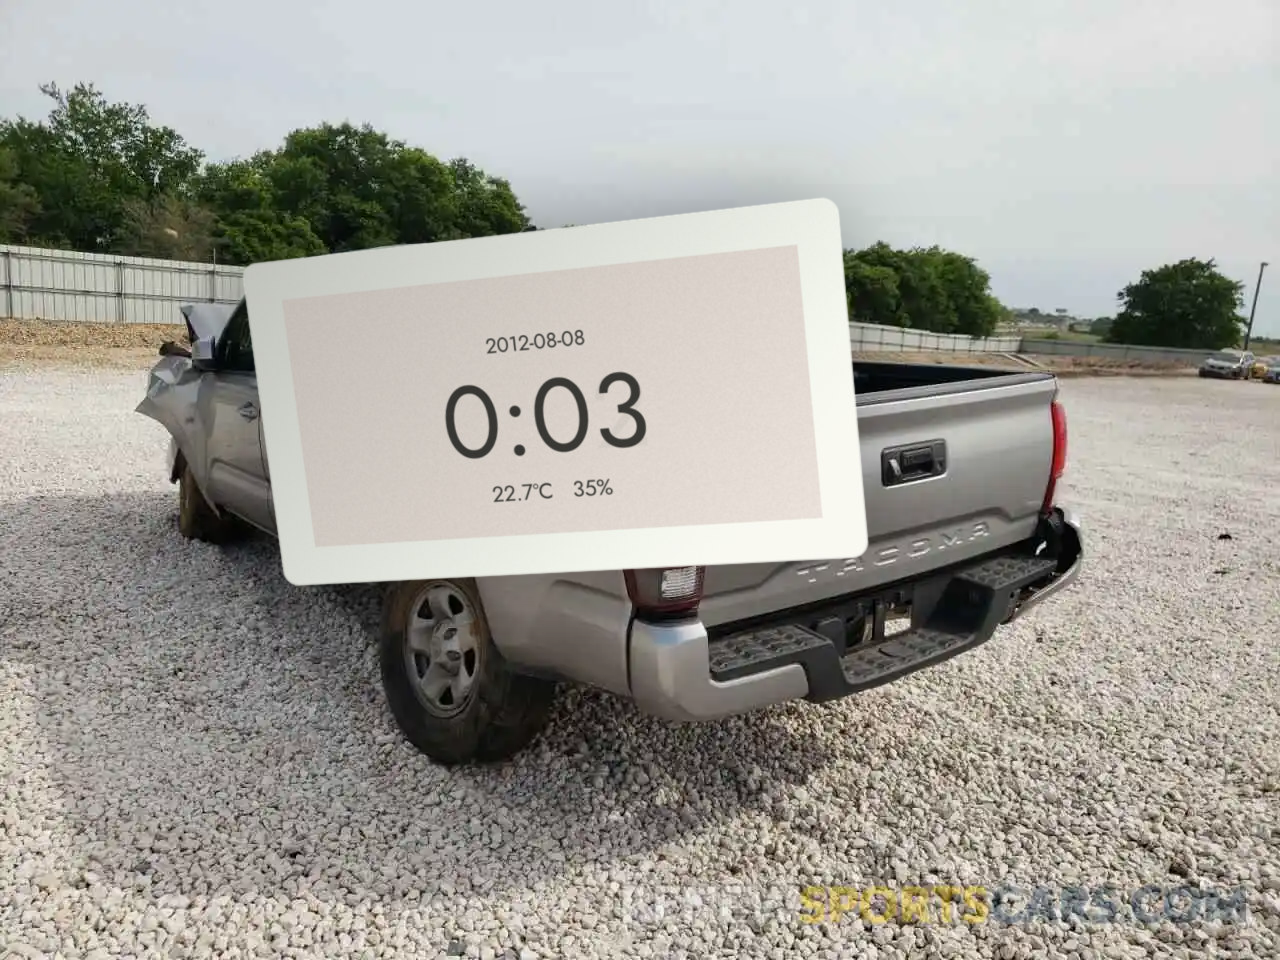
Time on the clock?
0:03
